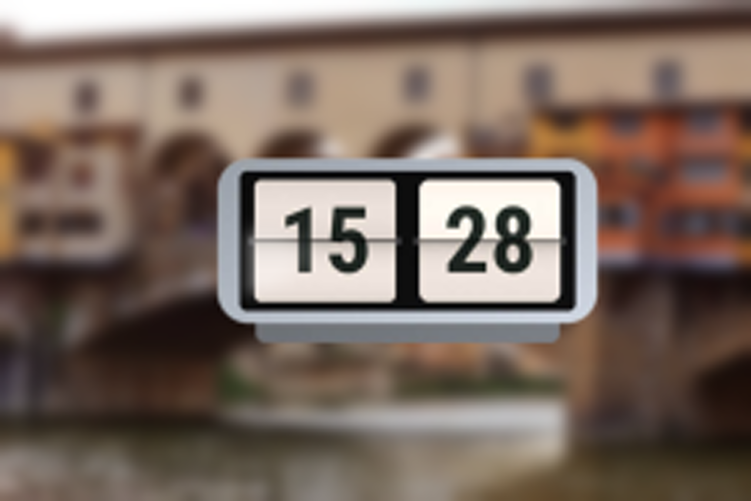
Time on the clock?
15:28
